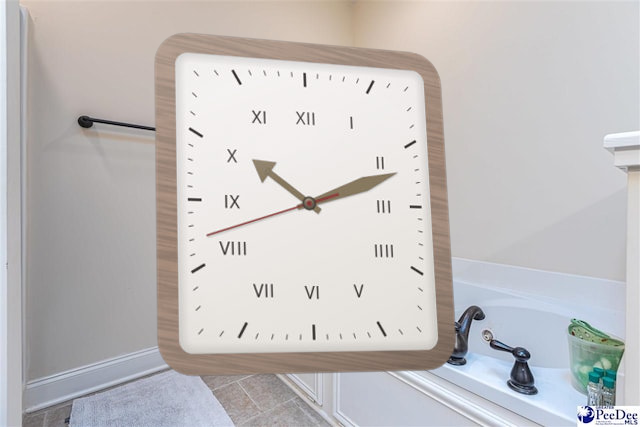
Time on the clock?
10:11:42
